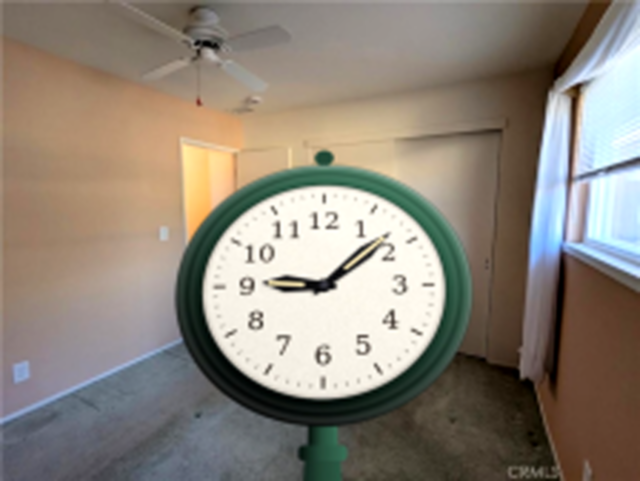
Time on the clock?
9:08
